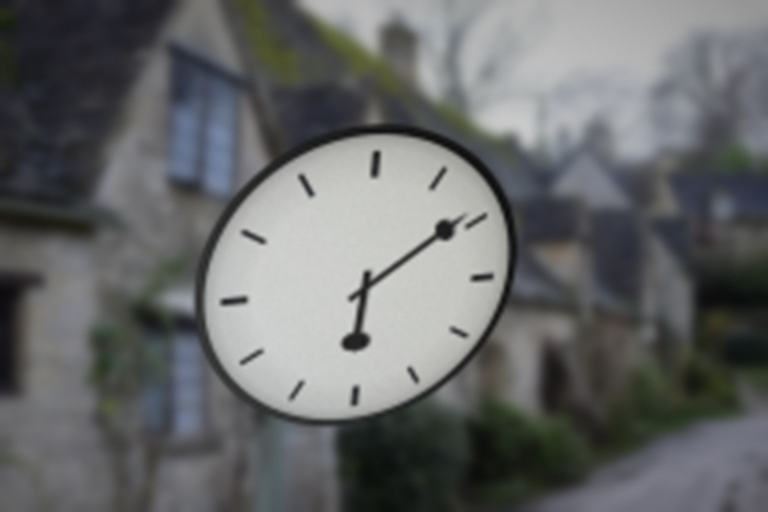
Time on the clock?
6:09
